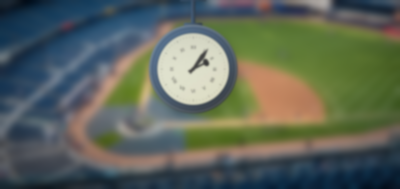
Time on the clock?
2:06
